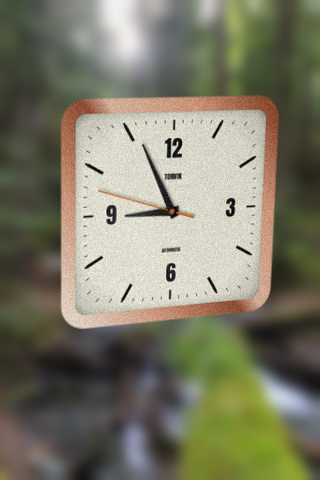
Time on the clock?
8:55:48
